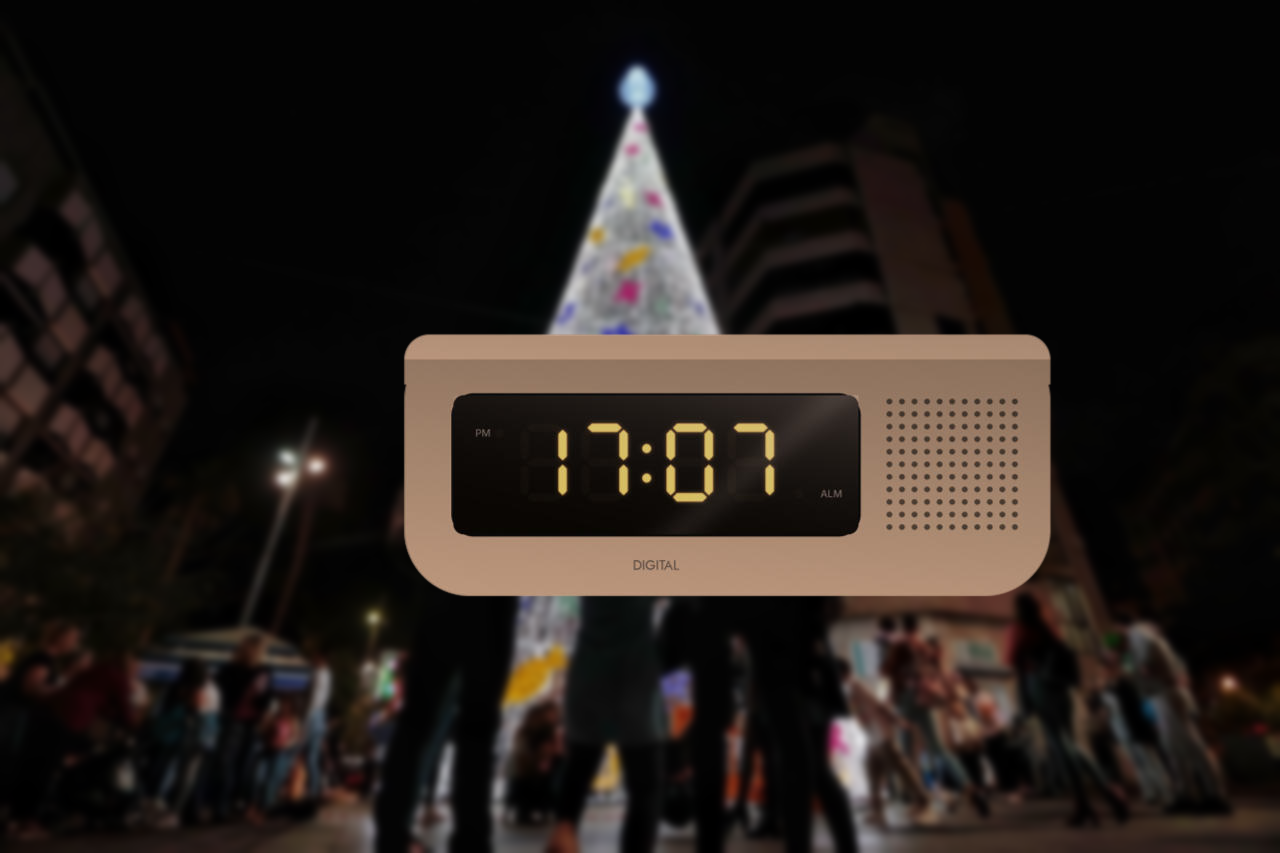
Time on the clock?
17:07
